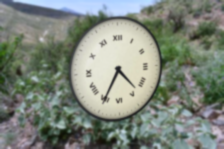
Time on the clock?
4:35
